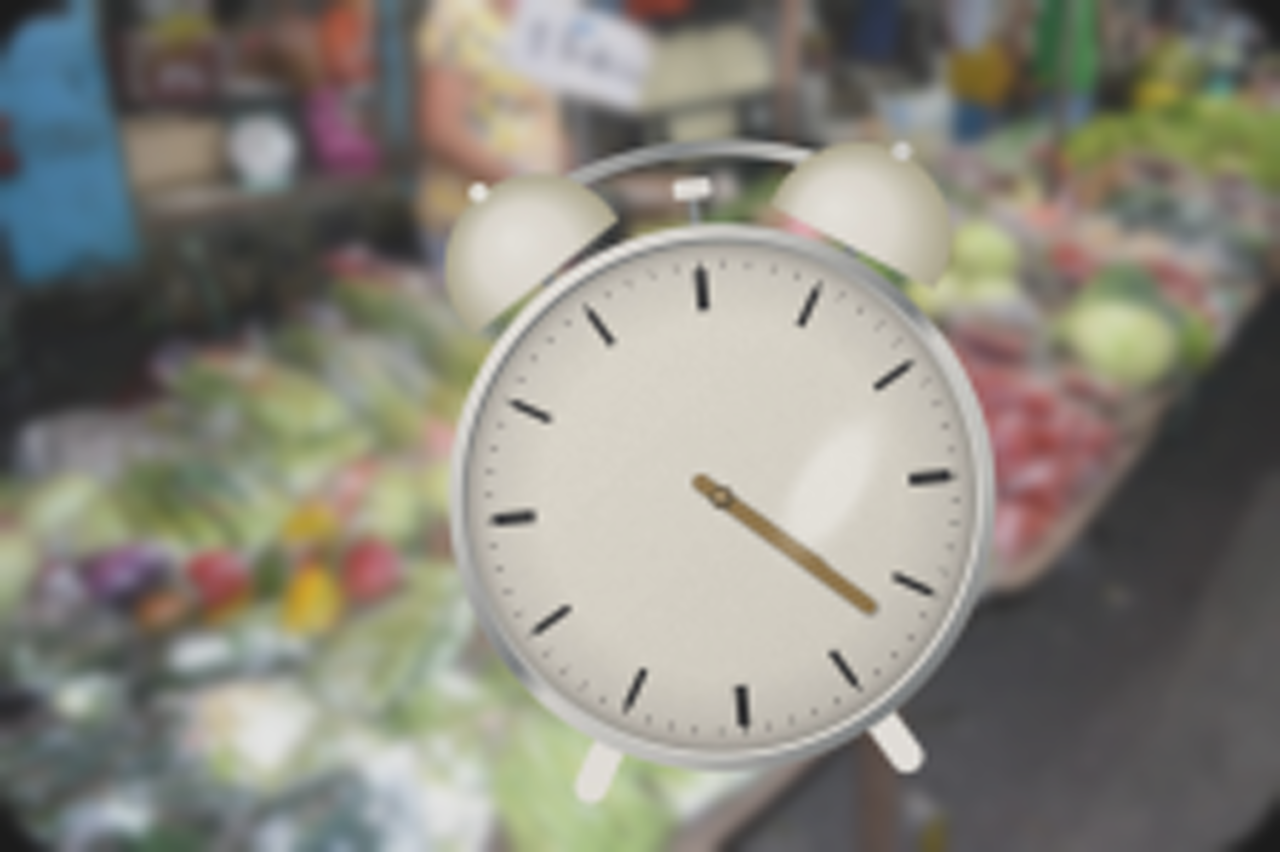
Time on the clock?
4:22
